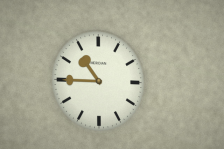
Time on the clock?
10:45
